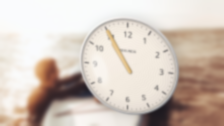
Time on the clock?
10:55
